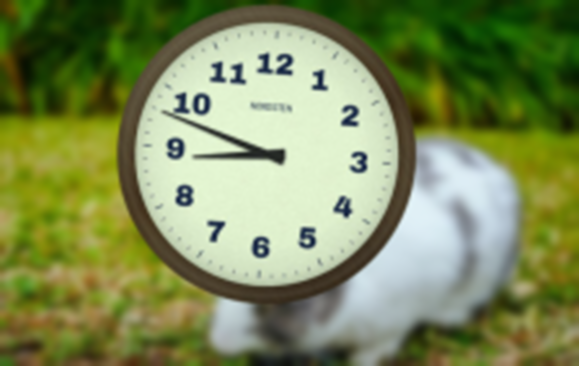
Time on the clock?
8:48
